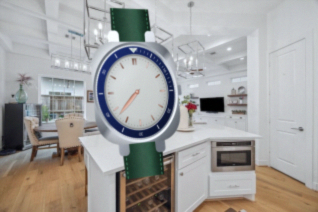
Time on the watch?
7:38
